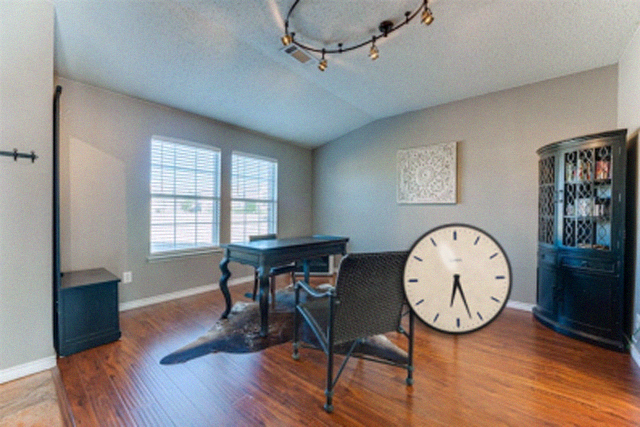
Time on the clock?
6:27
